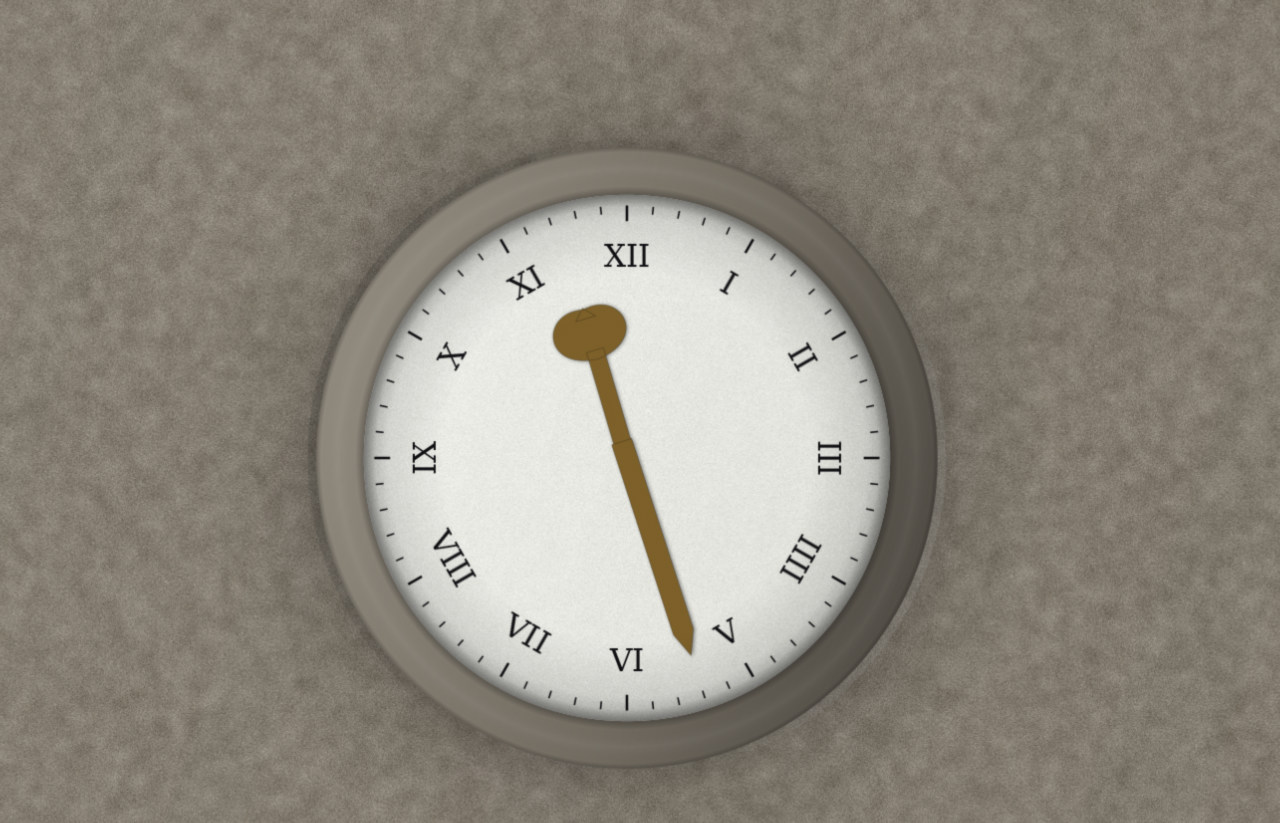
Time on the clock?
11:27
